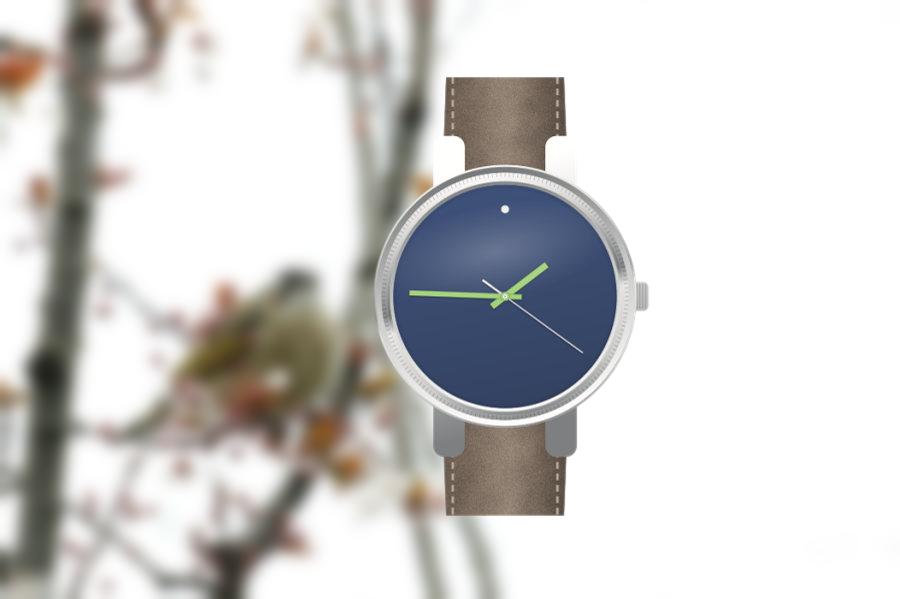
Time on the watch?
1:45:21
